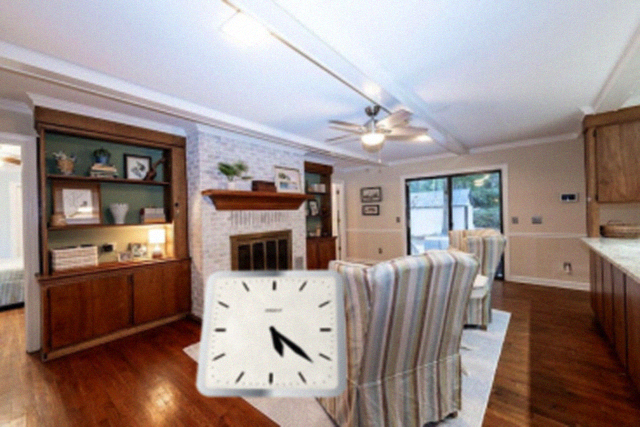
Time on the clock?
5:22
